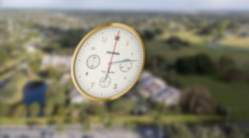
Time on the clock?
6:13
